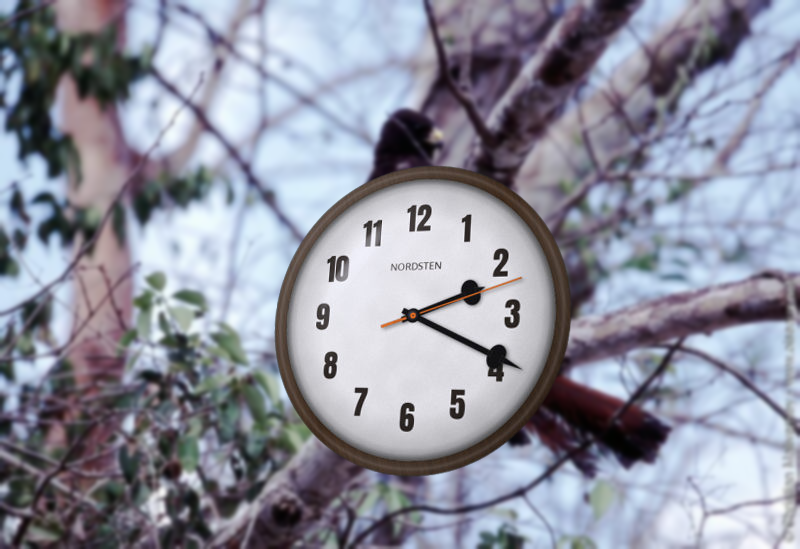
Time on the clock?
2:19:12
